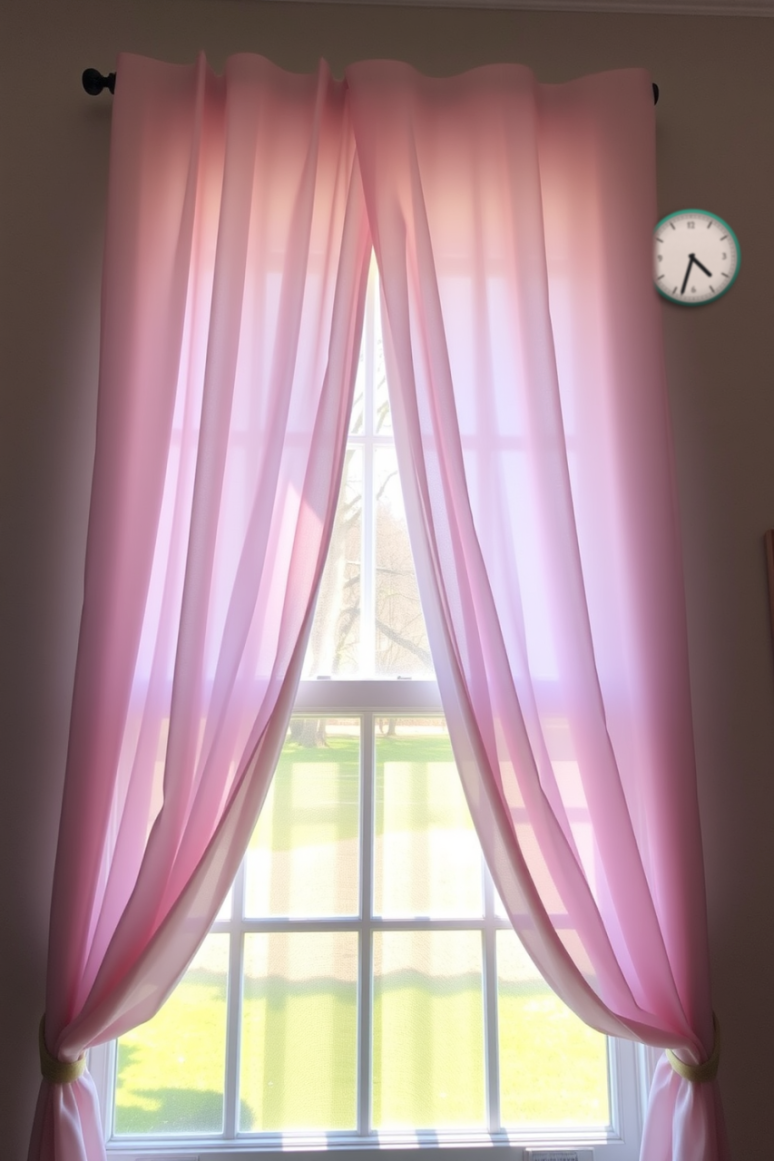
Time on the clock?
4:33
